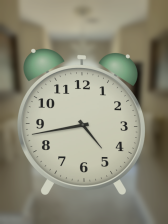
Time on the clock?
4:43
